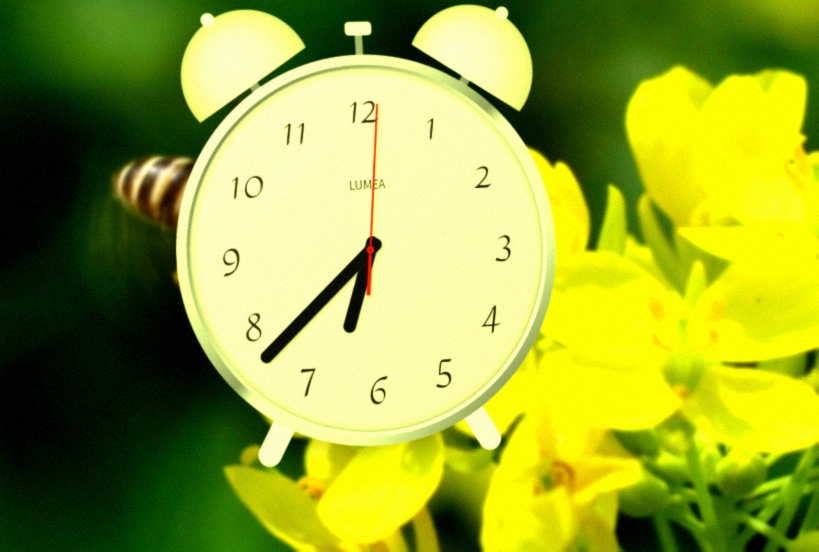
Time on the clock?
6:38:01
